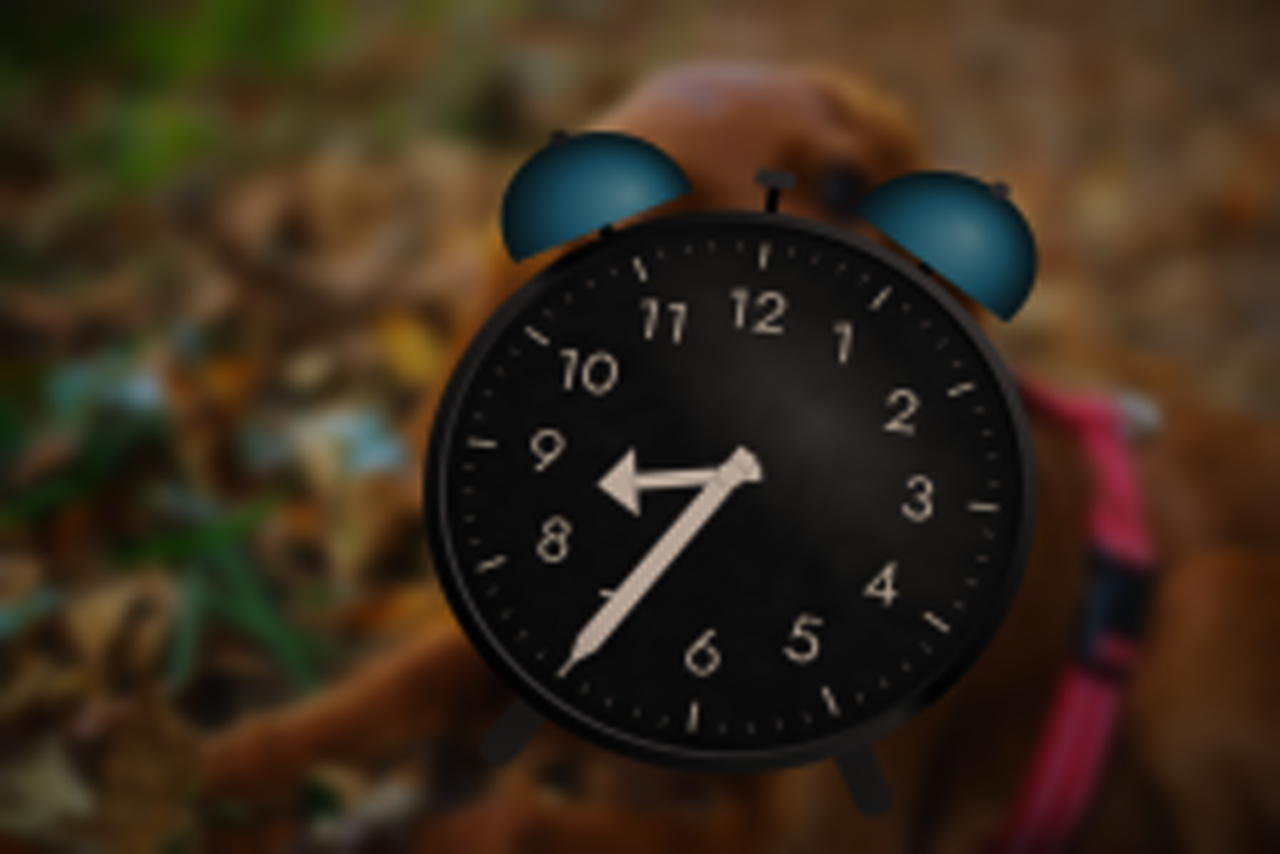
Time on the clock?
8:35
